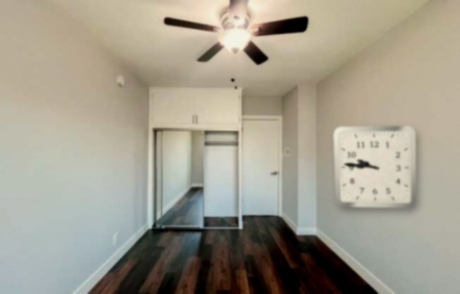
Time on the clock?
9:46
